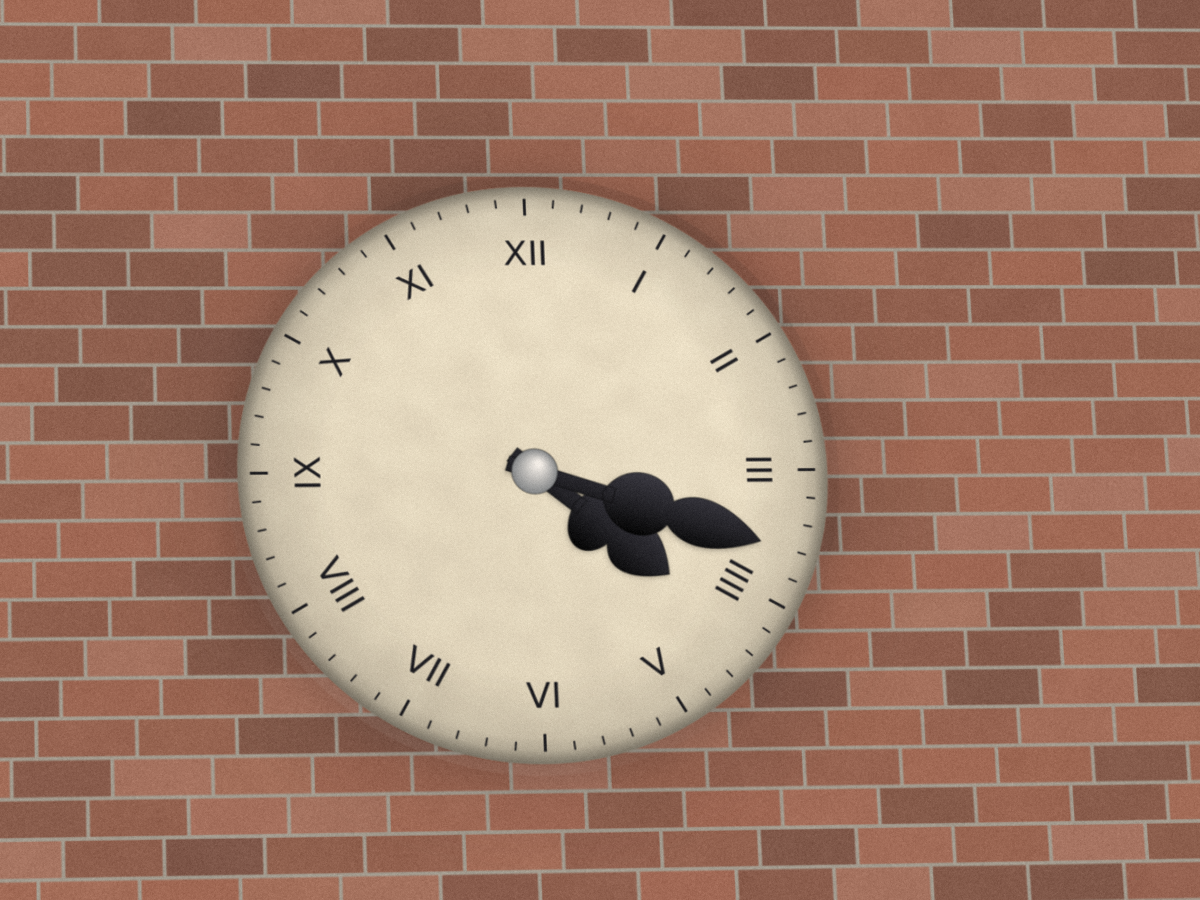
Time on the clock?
4:18
